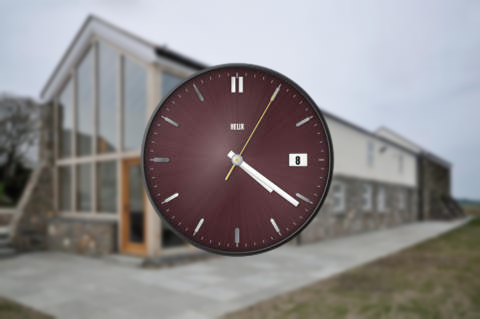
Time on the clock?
4:21:05
